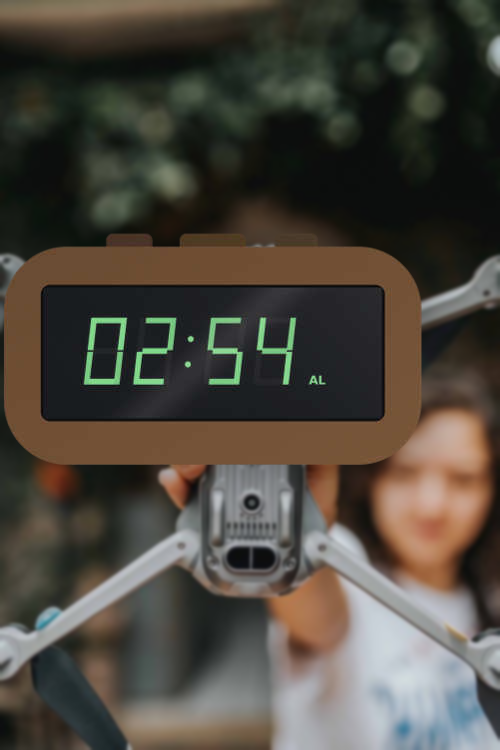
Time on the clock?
2:54
